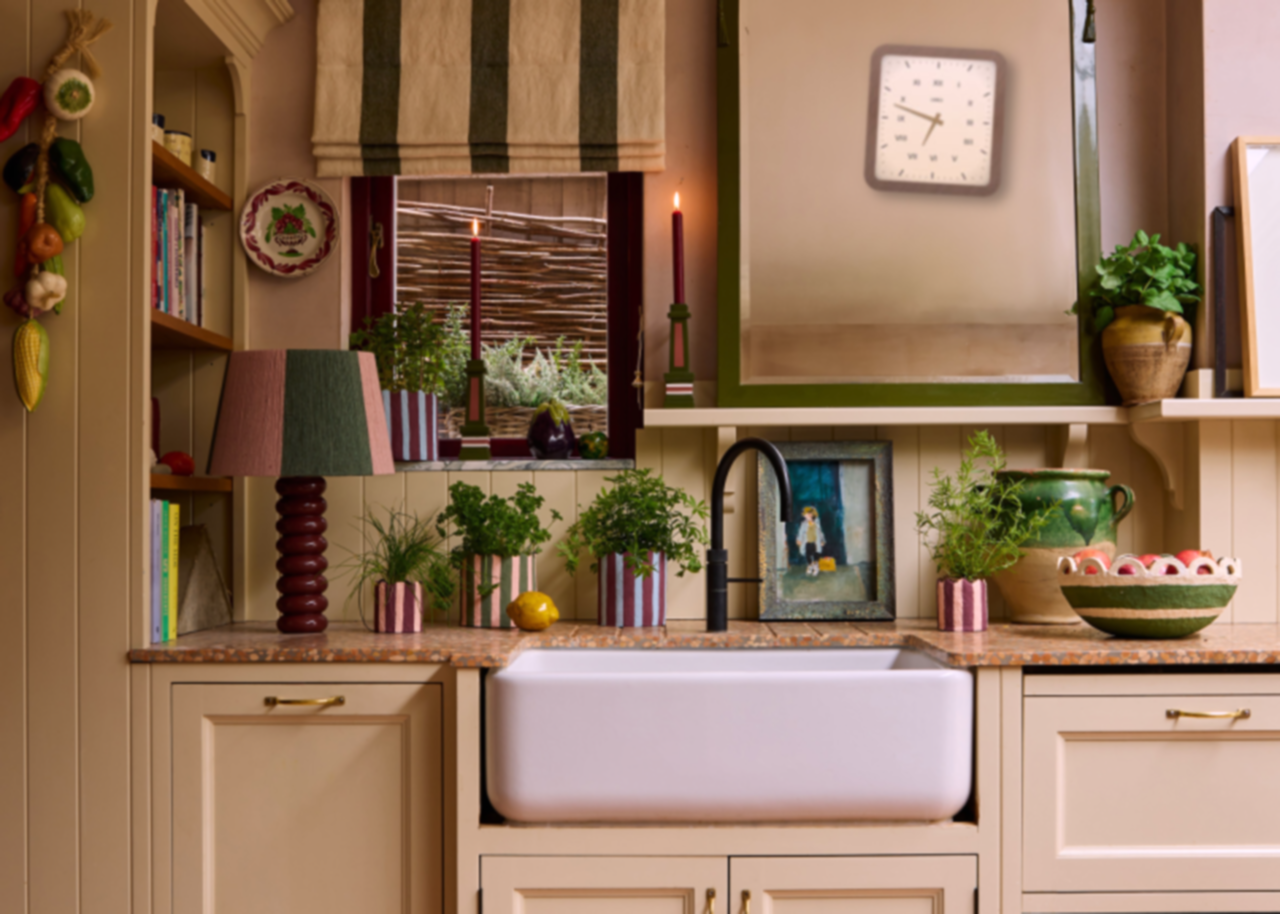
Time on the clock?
6:48
